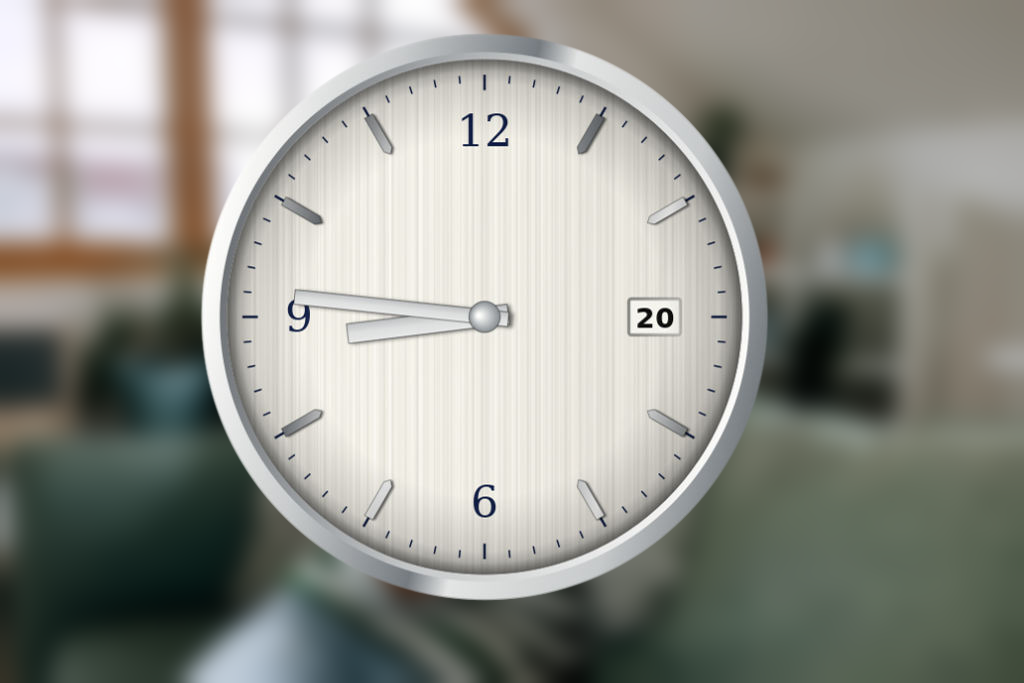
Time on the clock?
8:46
